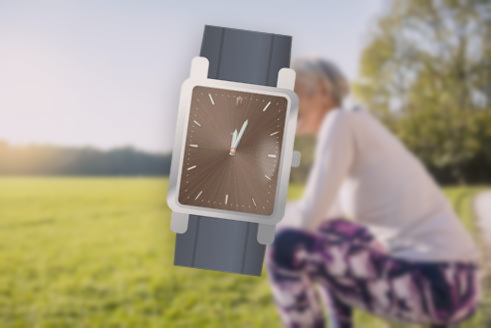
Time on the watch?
12:03
